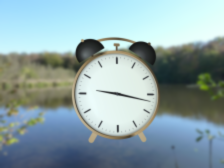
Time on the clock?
9:17
